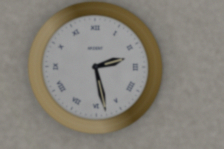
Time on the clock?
2:28
